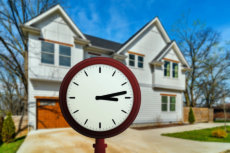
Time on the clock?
3:13
